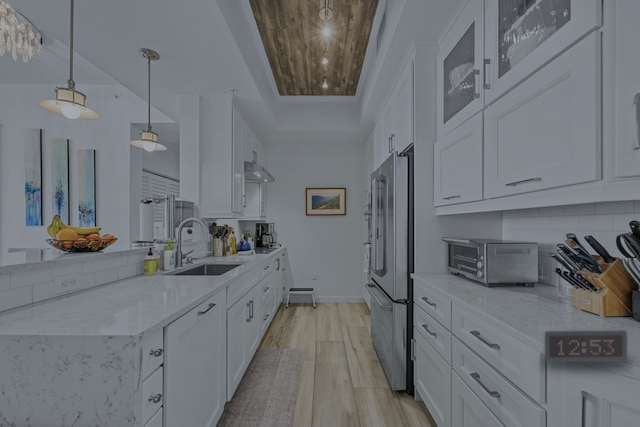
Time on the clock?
12:53
